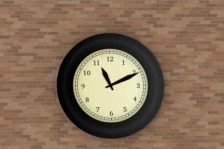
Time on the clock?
11:11
